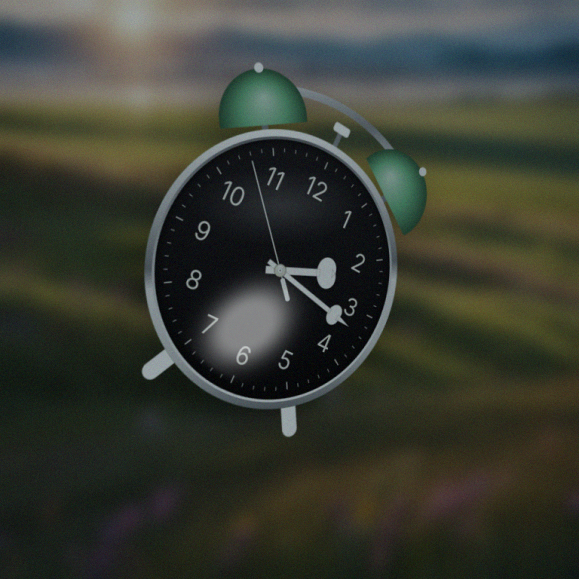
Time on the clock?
2:16:53
